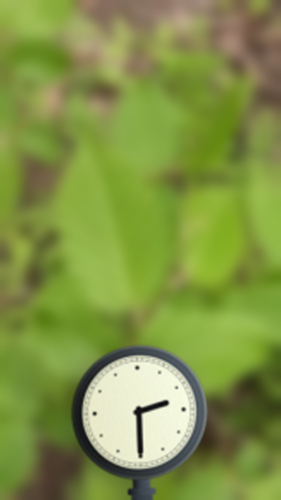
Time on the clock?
2:30
